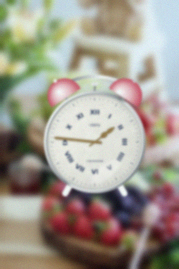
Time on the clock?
1:46
